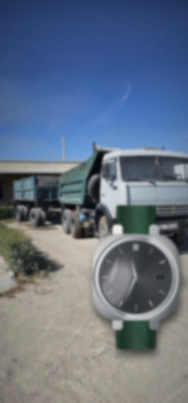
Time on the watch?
11:34
